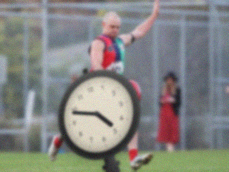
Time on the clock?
4:49
